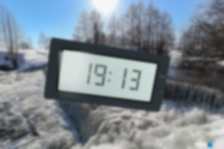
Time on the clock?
19:13
